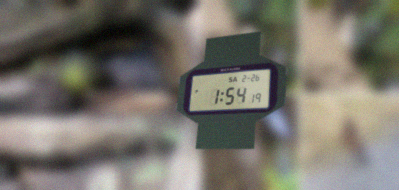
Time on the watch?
1:54:19
